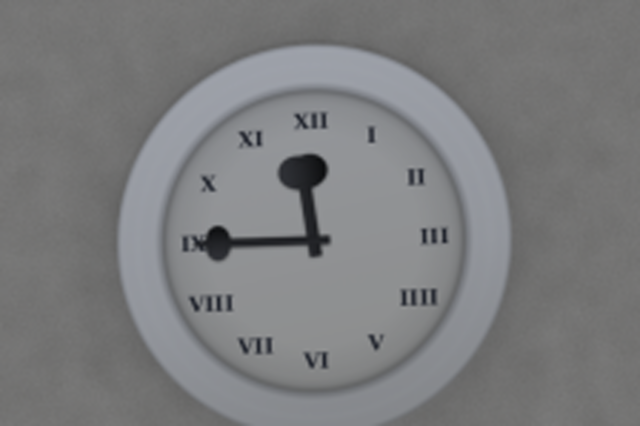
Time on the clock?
11:45
